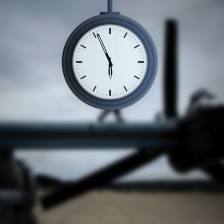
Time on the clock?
5:56
